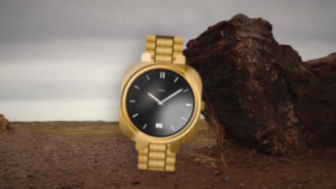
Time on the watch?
10:09
